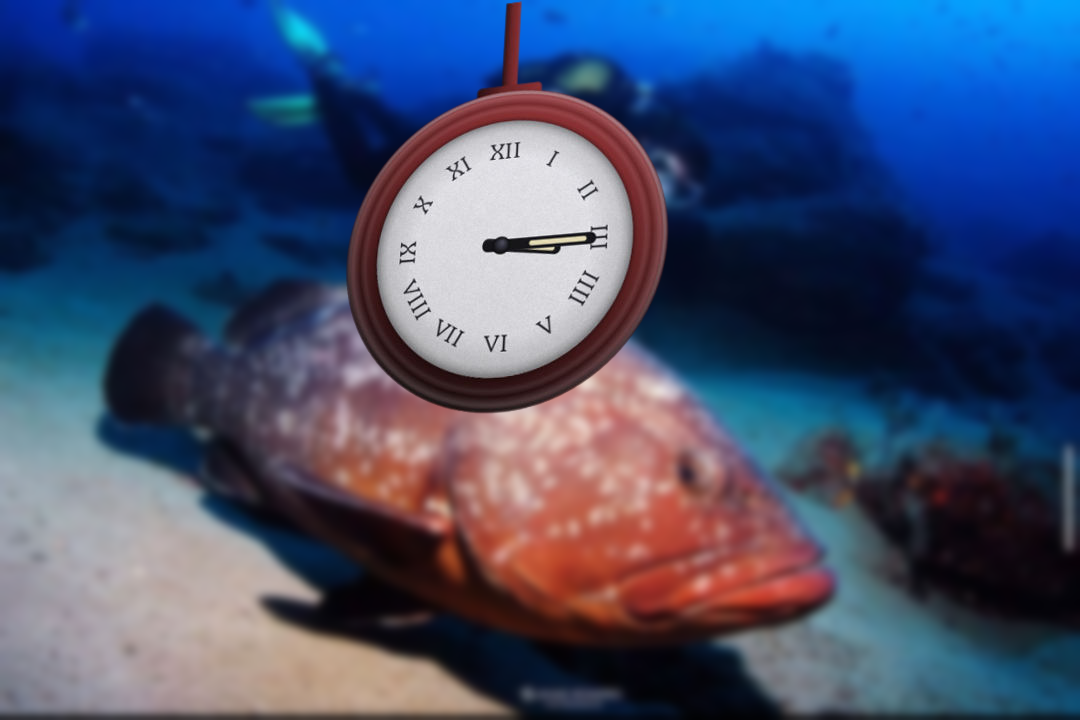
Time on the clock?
3:15
